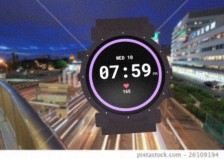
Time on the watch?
7:59
